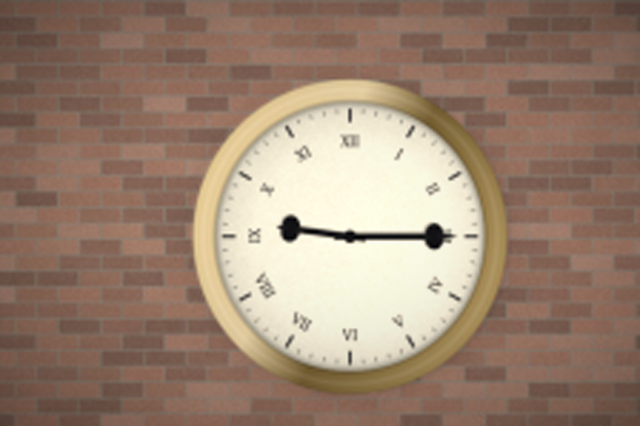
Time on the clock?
9:15
